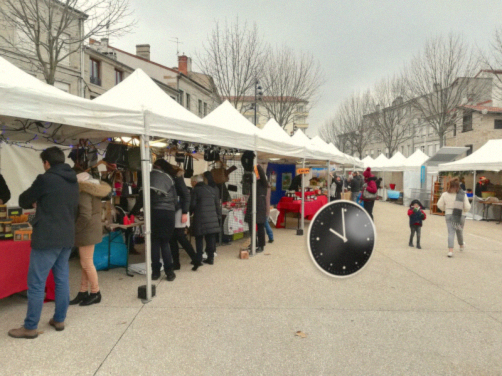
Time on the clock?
9:59
